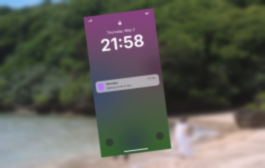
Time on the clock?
21:58
